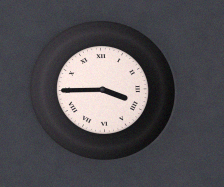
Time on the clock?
3:45
